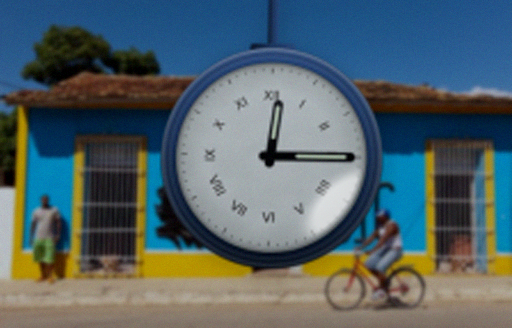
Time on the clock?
12:15
